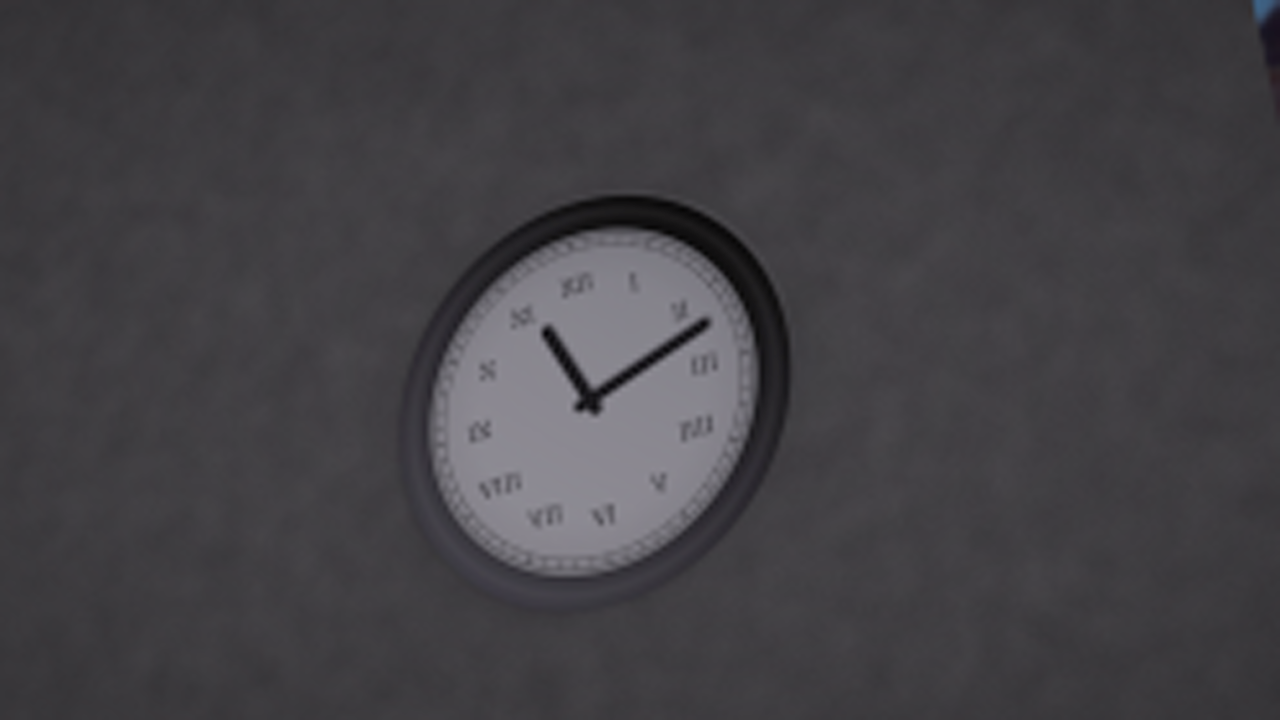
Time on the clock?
11:12
